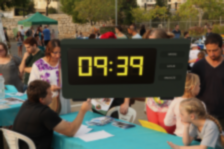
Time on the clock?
9:39
